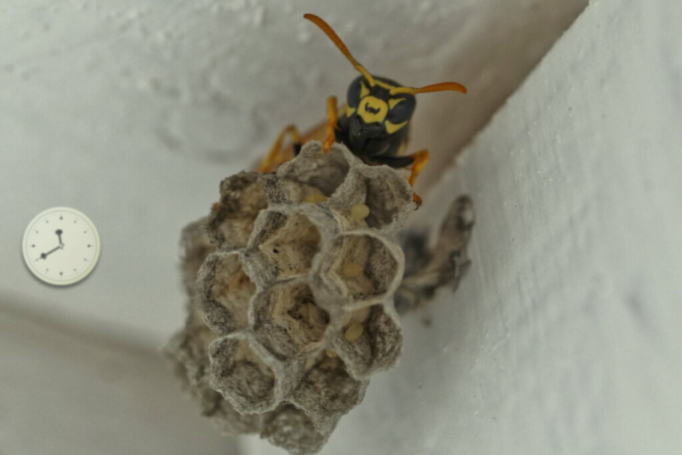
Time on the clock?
11:40
